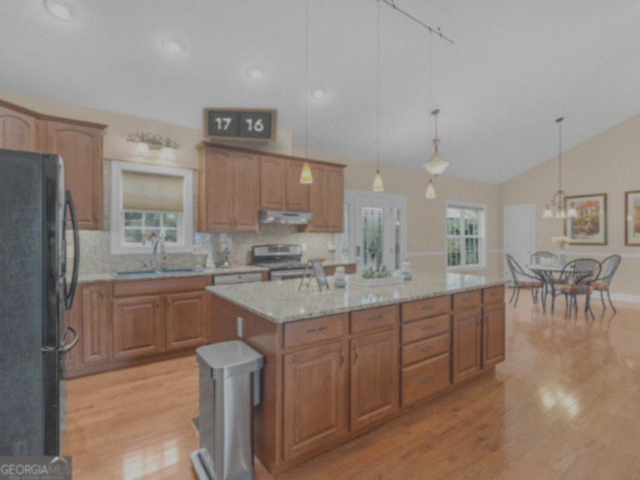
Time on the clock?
17:16
